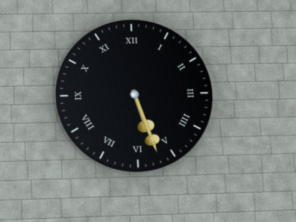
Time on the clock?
5:27
